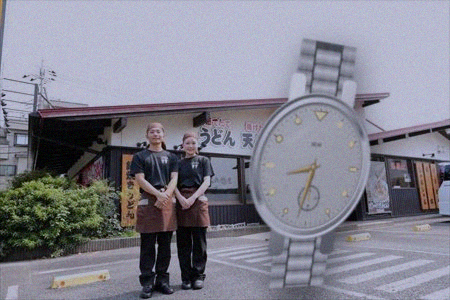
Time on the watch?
8:32
